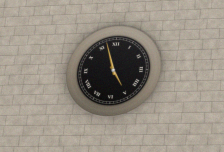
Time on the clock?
4:57
